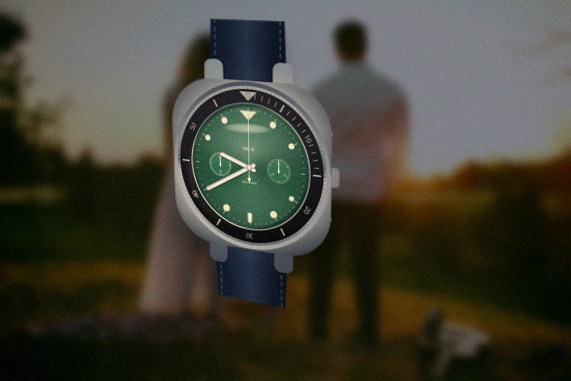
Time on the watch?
9:40
